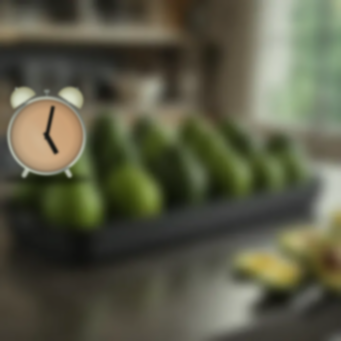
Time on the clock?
5:02
